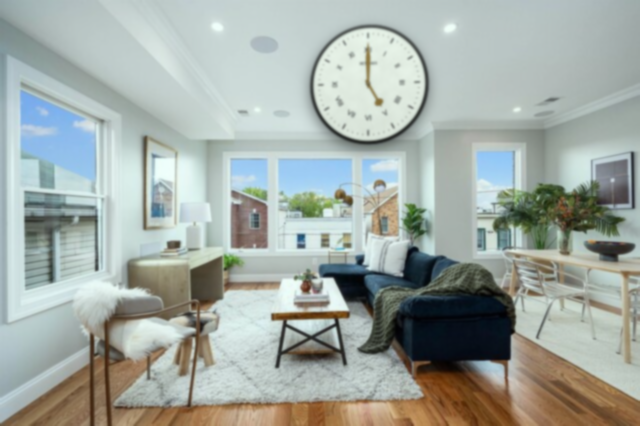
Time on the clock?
5:00
